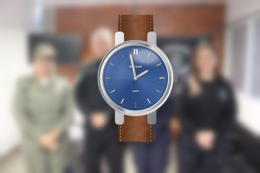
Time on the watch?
1:58
